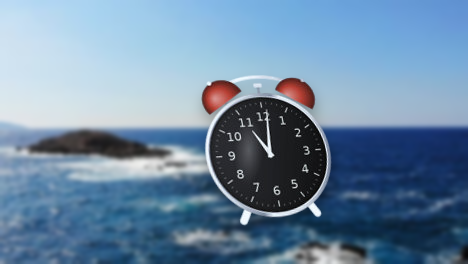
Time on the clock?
11:01
